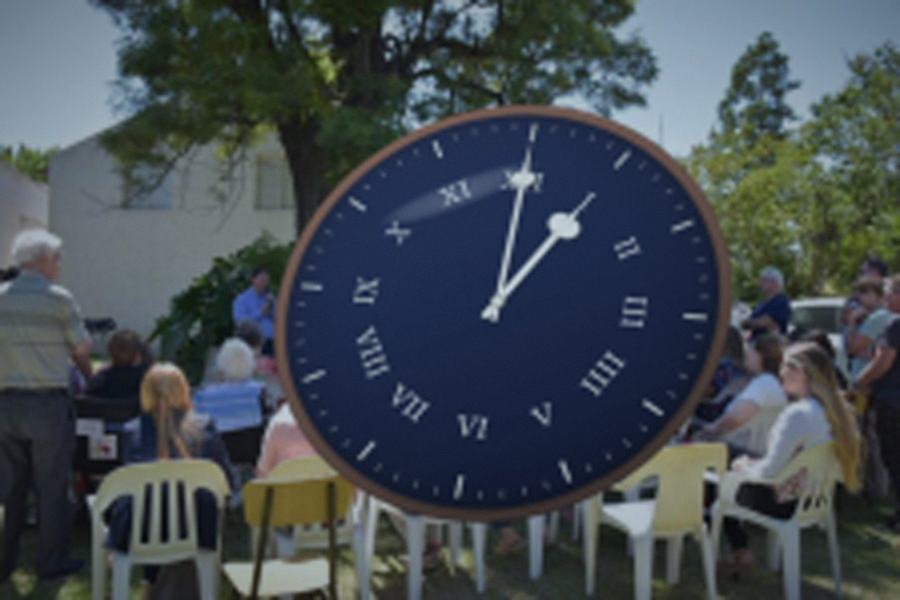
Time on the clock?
1:00
